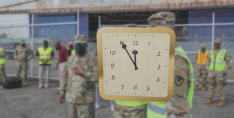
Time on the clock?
11:55
